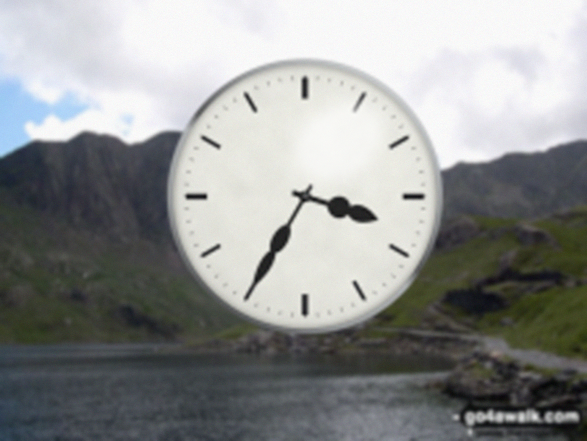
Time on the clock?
3:35
